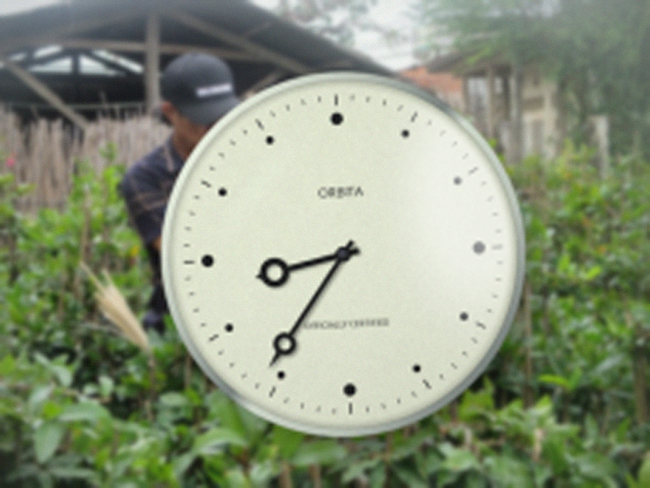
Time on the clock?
8:36
